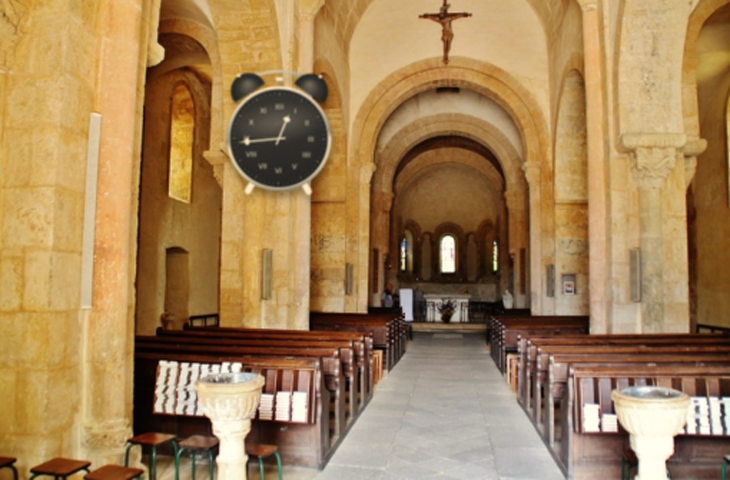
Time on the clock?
12:44
